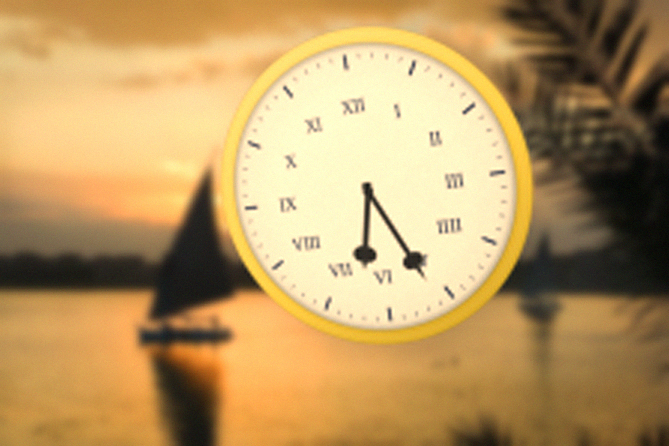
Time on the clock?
6:26
